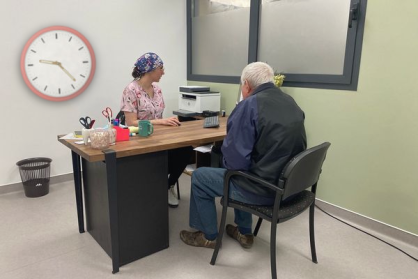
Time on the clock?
9:23
